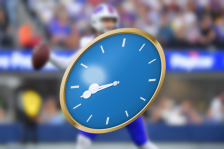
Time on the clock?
8:42
